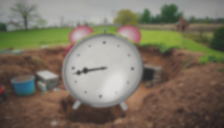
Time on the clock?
8:43
